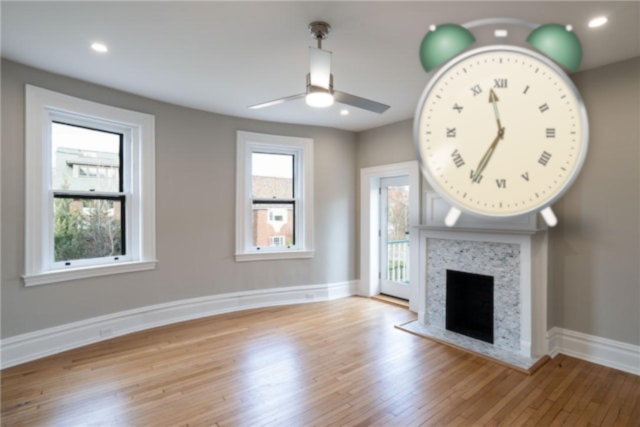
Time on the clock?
11:35
